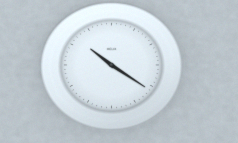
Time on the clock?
10:21
